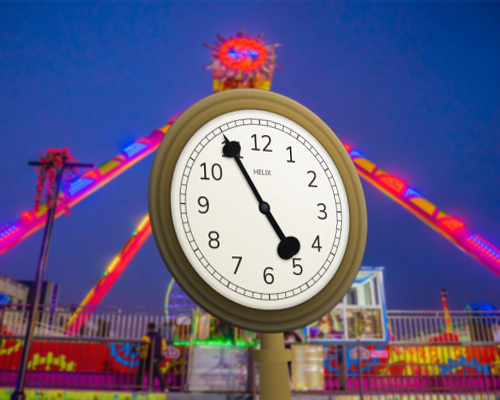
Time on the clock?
4:55
